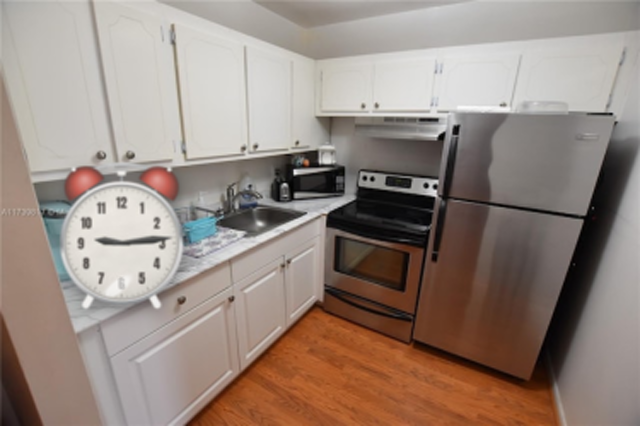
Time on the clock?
9:14
